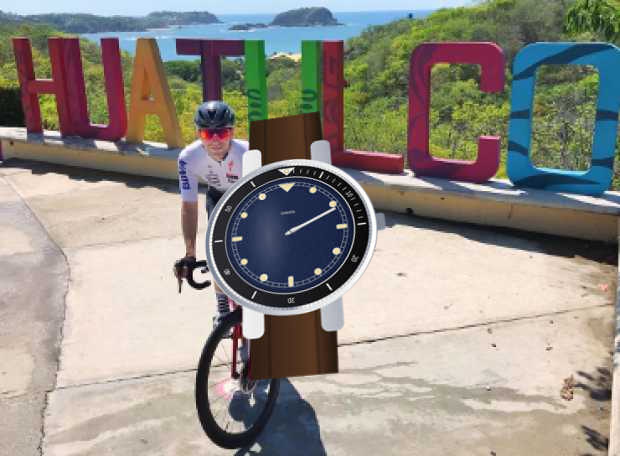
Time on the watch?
2:11
